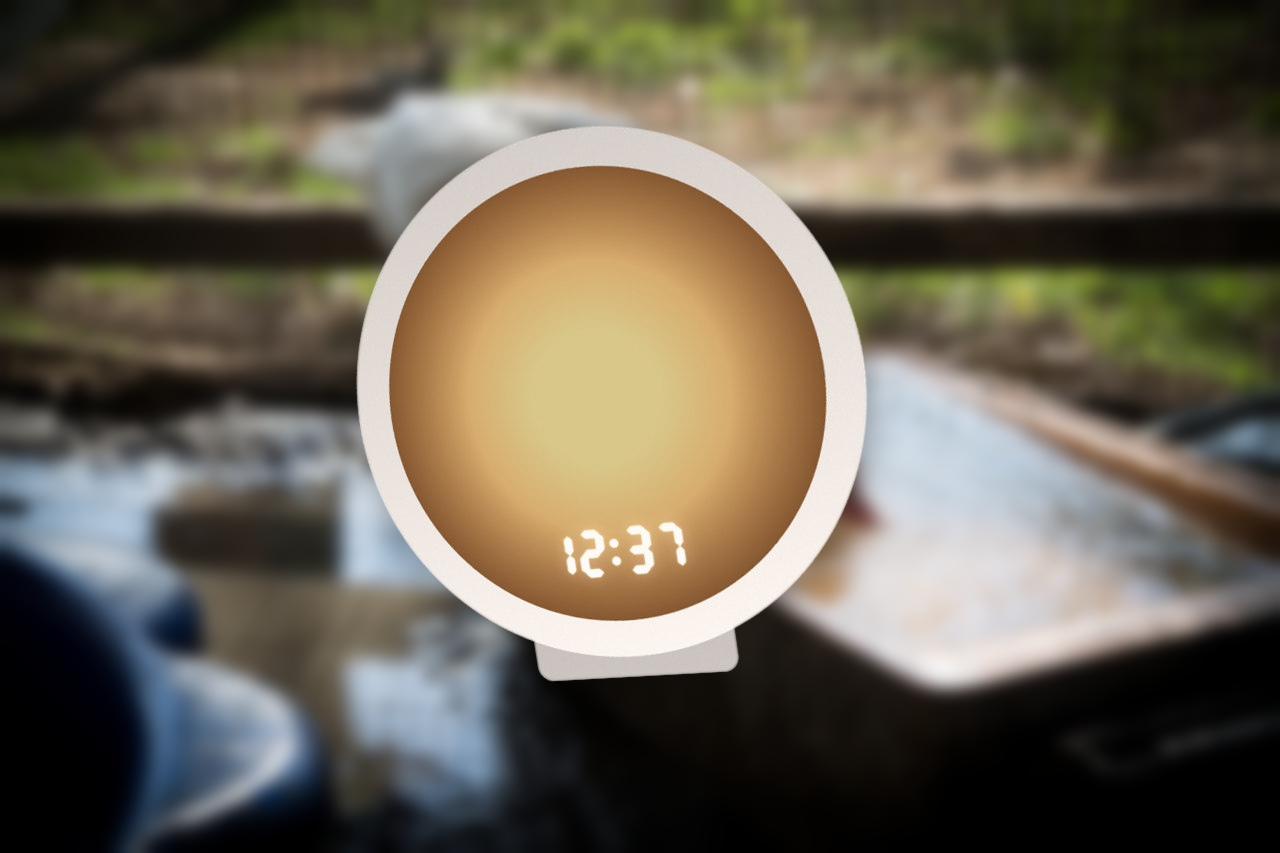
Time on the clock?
12:37
